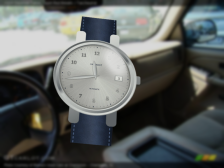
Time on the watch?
11:43
